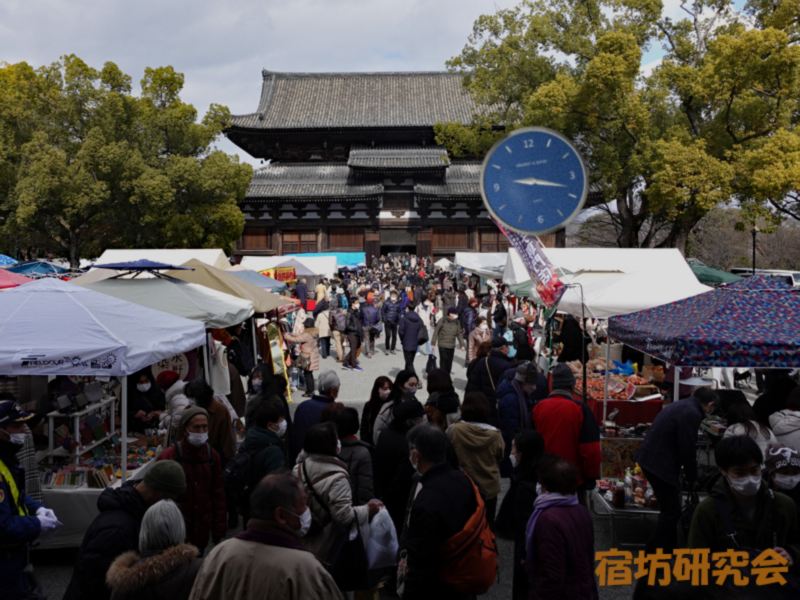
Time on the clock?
9:18
